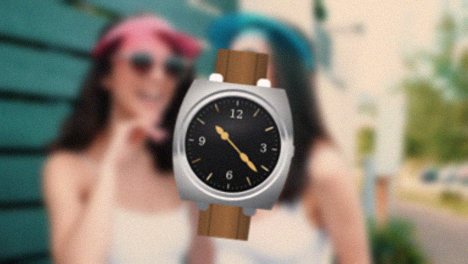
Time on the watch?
10:22
